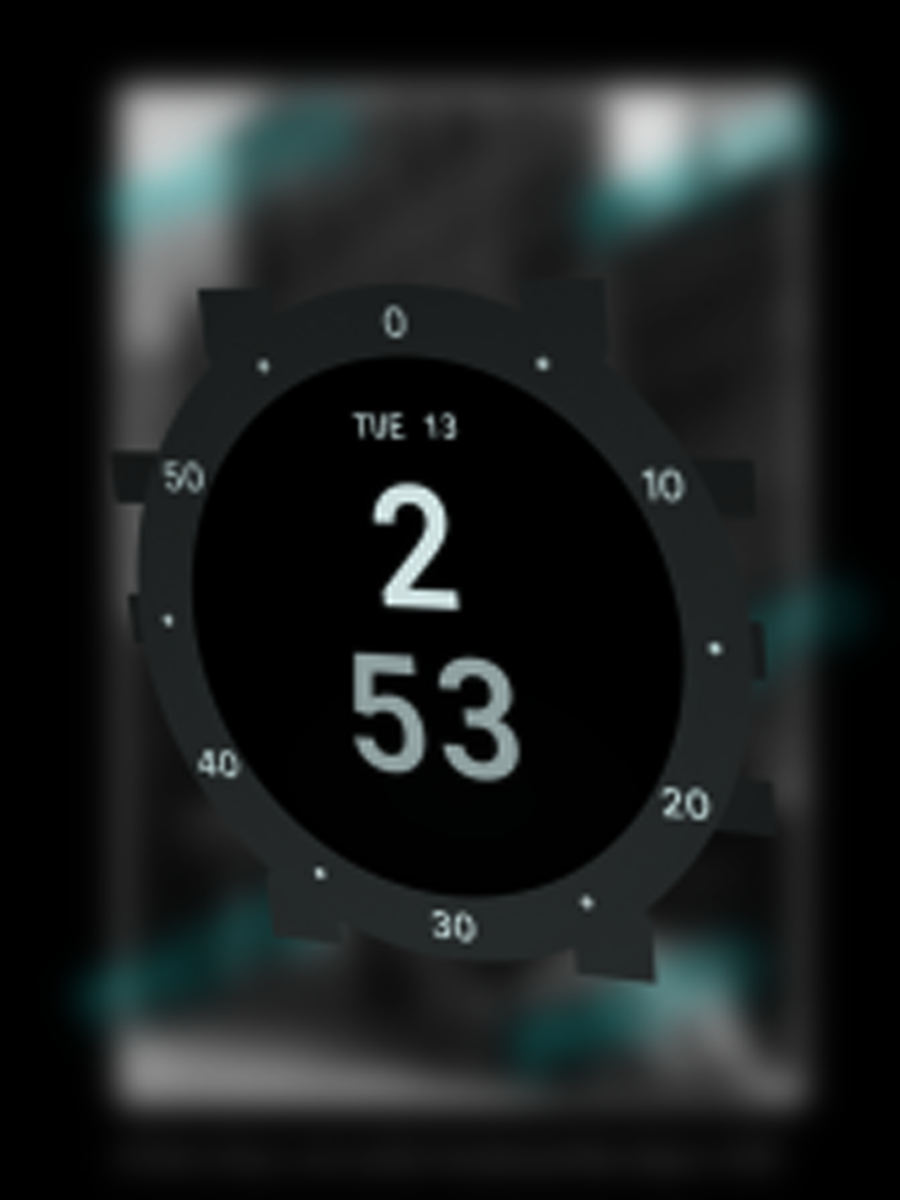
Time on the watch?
2:53
